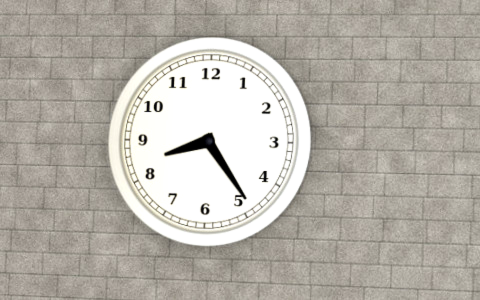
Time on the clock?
8:24
